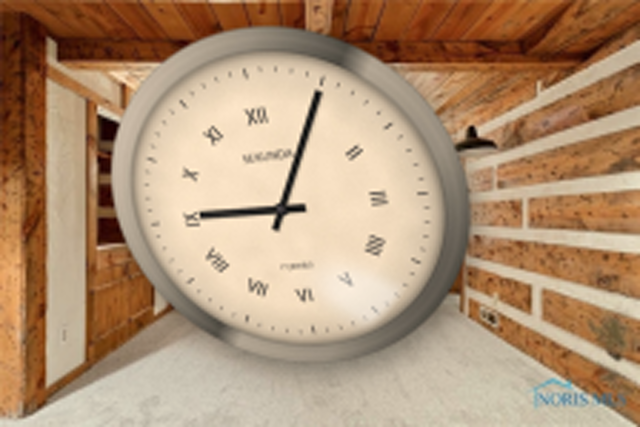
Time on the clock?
9:05
